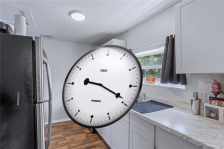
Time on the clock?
9:19
